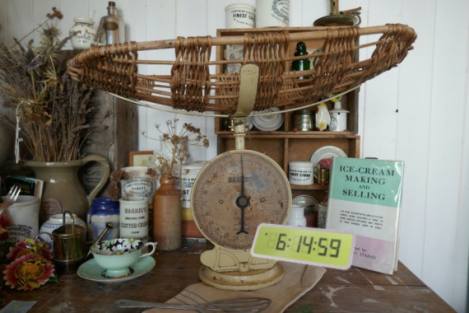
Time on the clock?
6:14:59
